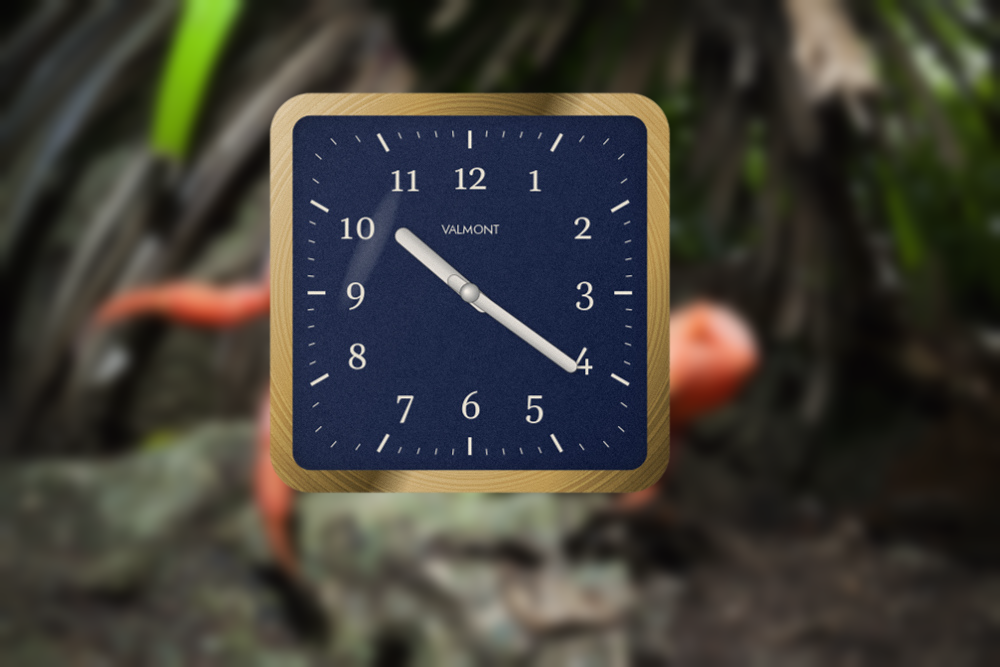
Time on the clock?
10:21
